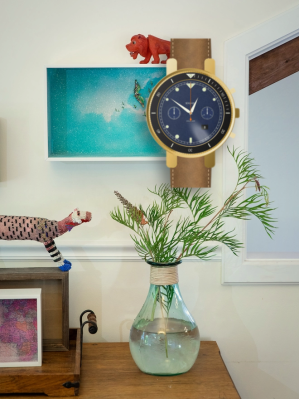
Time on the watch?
12:51
